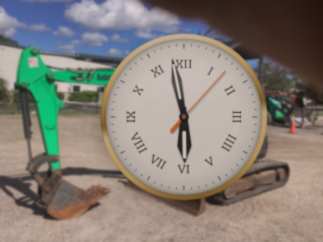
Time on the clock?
5:58:07
